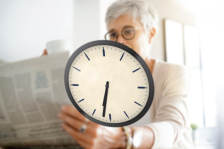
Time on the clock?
6:32
